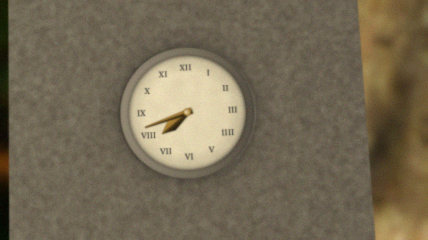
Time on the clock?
7:42
